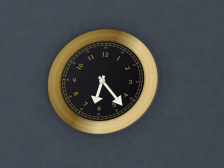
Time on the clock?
6:23
